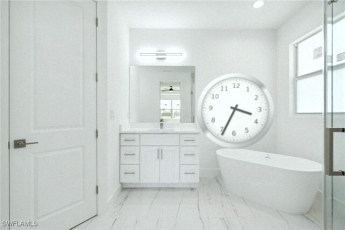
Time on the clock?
3:34
